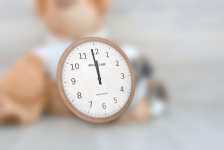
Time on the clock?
11:59
